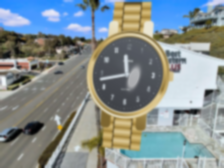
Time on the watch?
11:43
